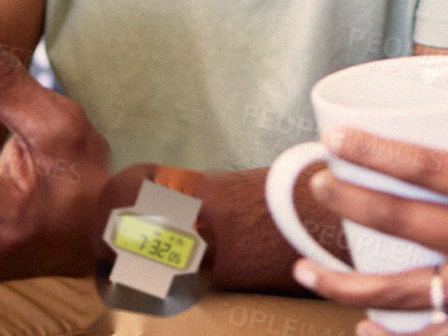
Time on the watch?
7:32
